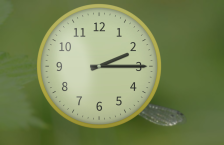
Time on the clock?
2:15
